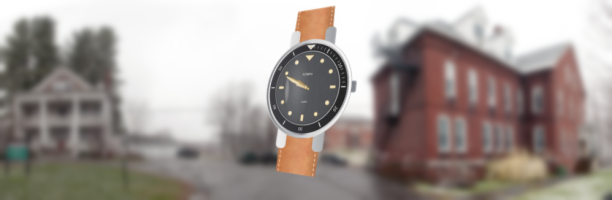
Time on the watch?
9:49
